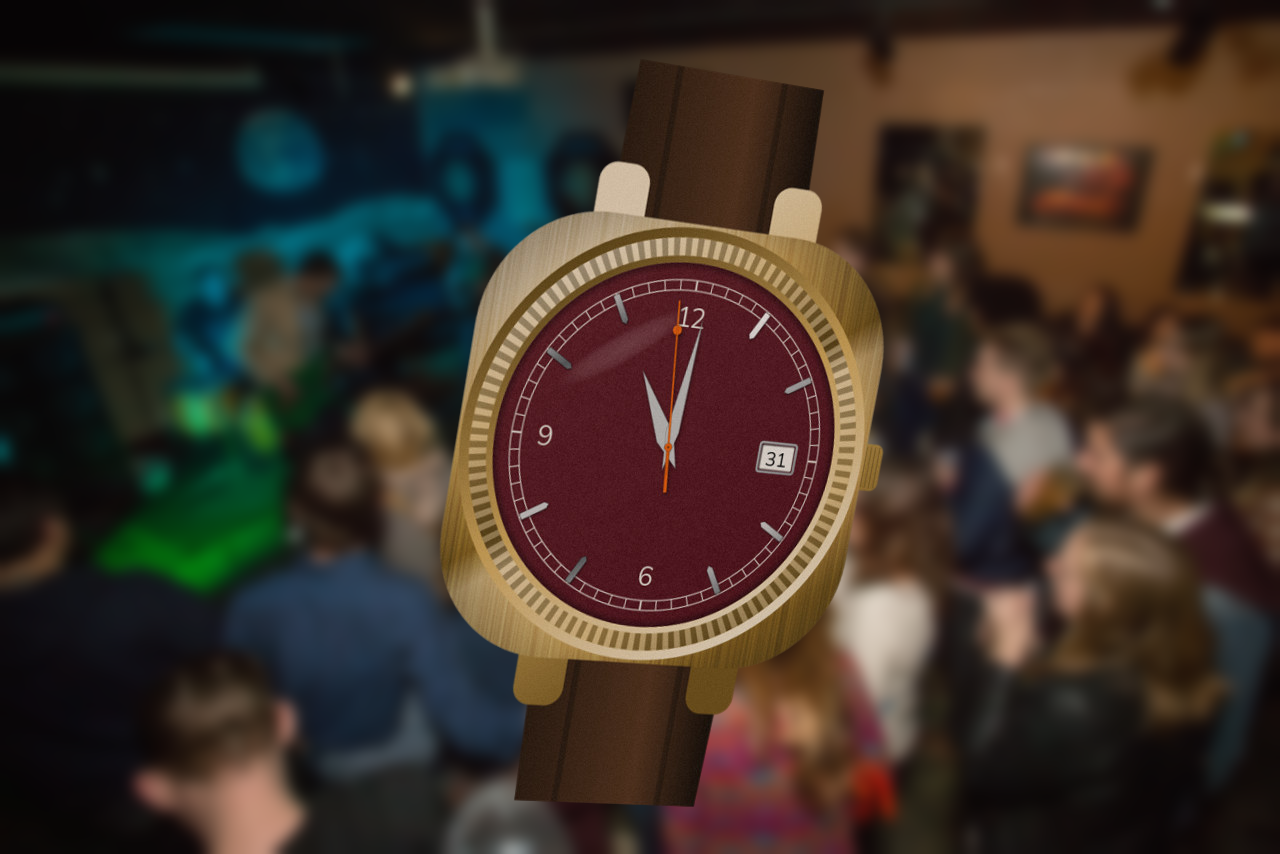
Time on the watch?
11:00:59
